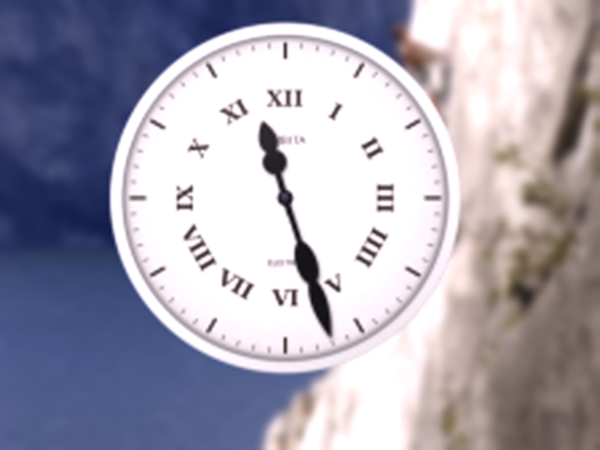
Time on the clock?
11:27
